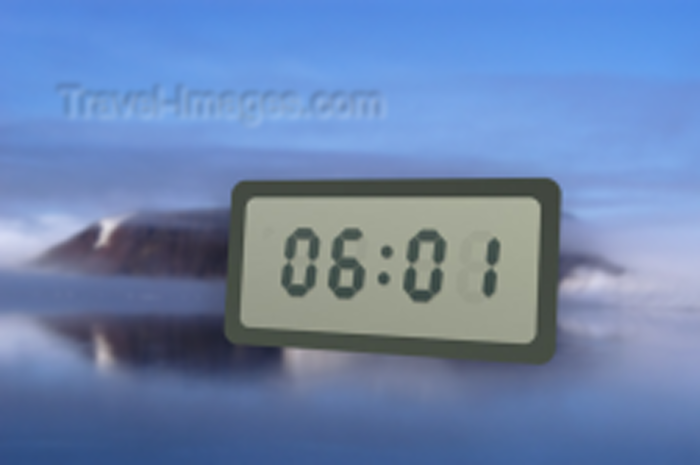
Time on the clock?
6:01
